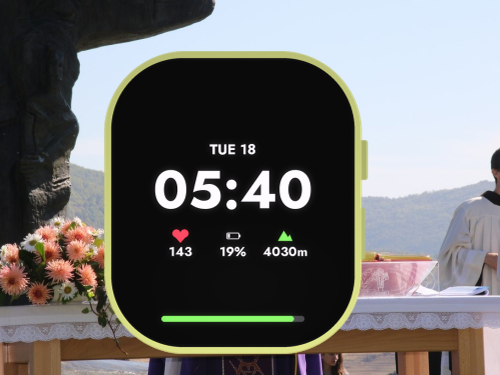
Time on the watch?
5:40
